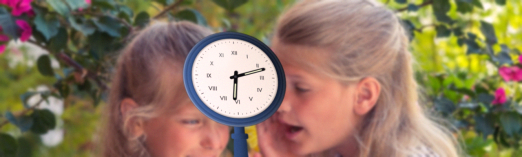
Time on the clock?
6:12
